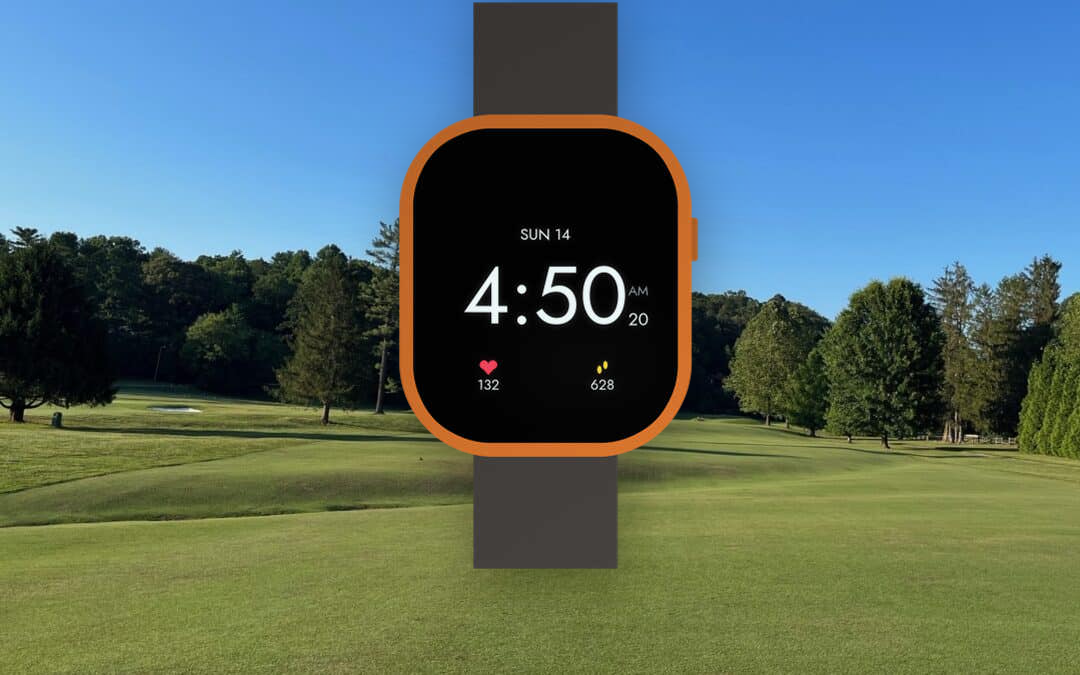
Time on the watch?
4:50:20
